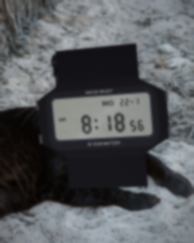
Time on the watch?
8:18
